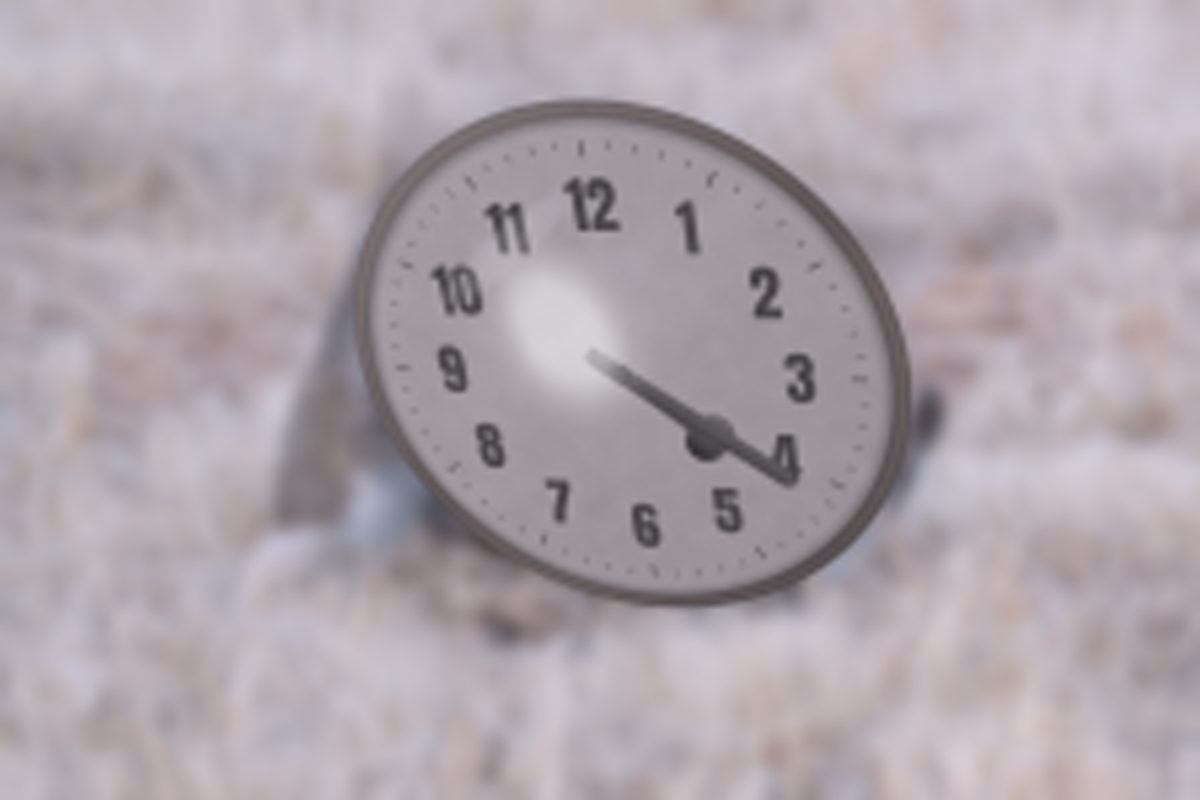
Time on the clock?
4:21
